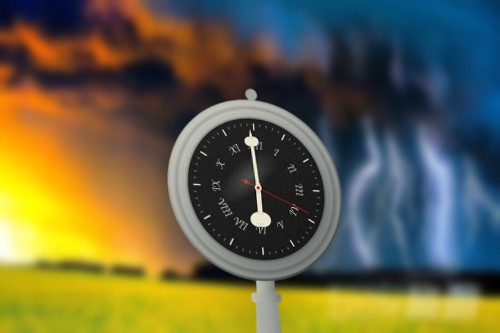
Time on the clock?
5:59:19
